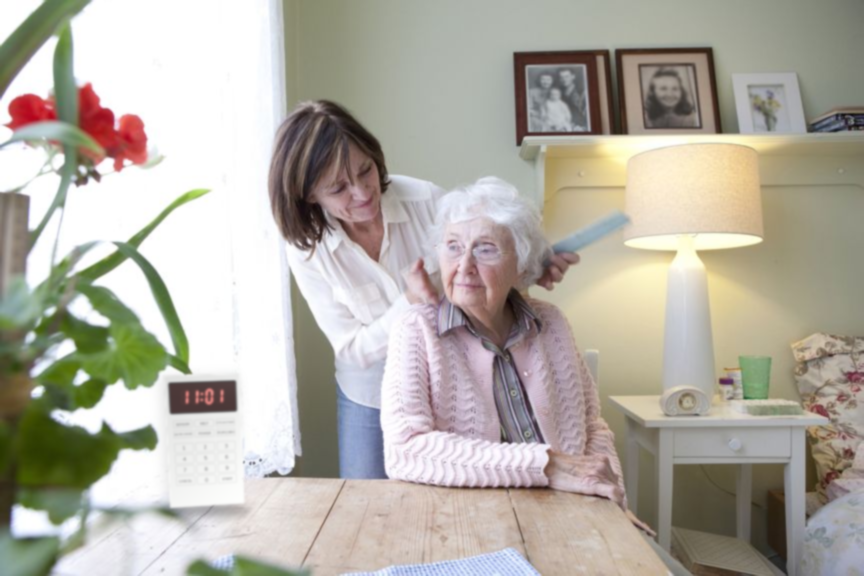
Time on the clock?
11:01
